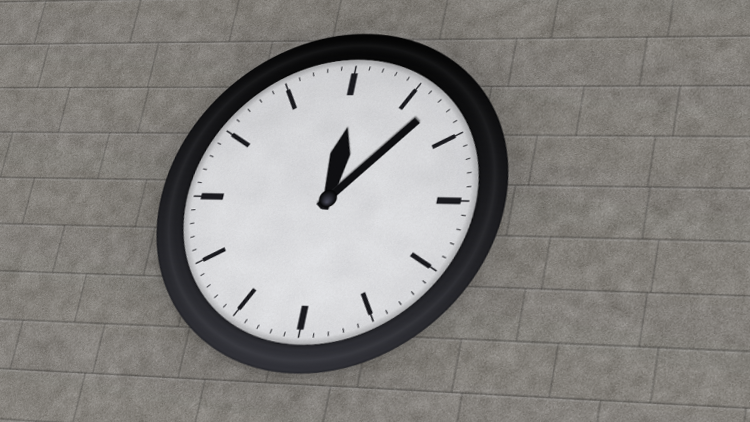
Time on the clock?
12:07
